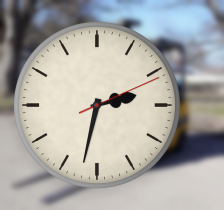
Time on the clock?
2:32:11
